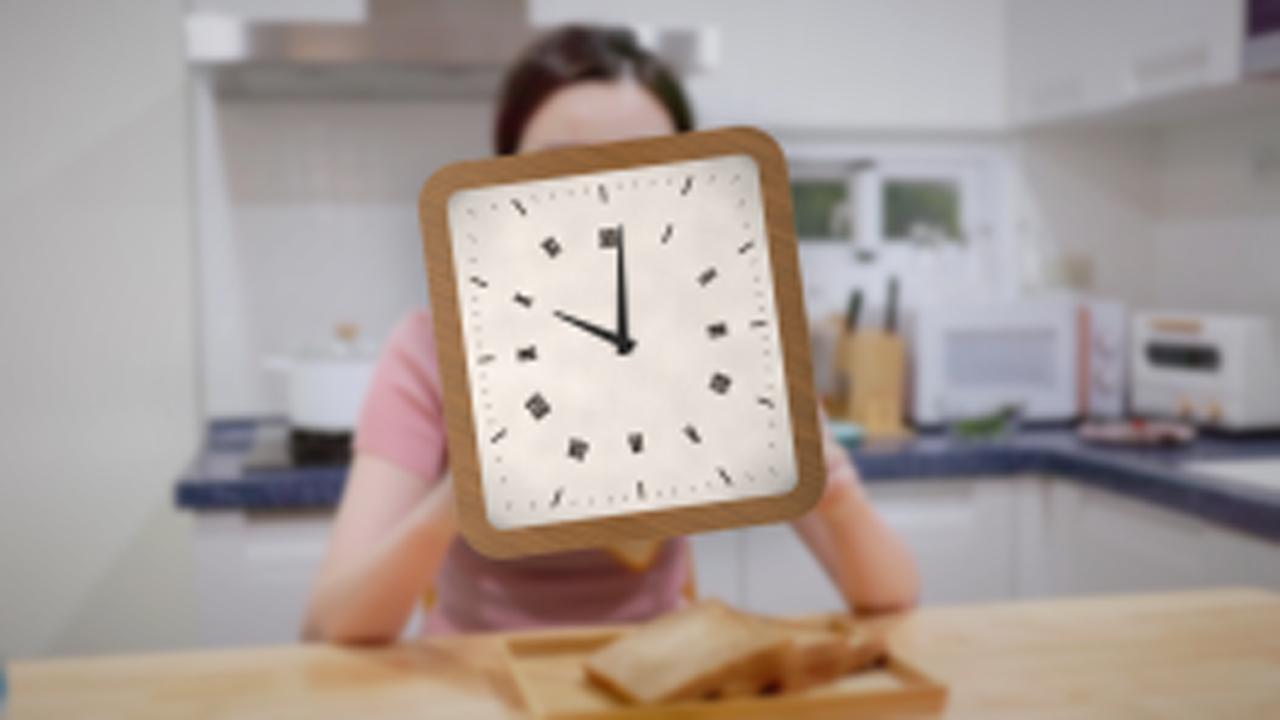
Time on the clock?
10:01
